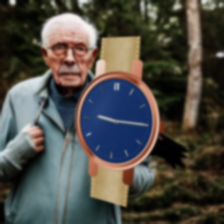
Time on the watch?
9:15
